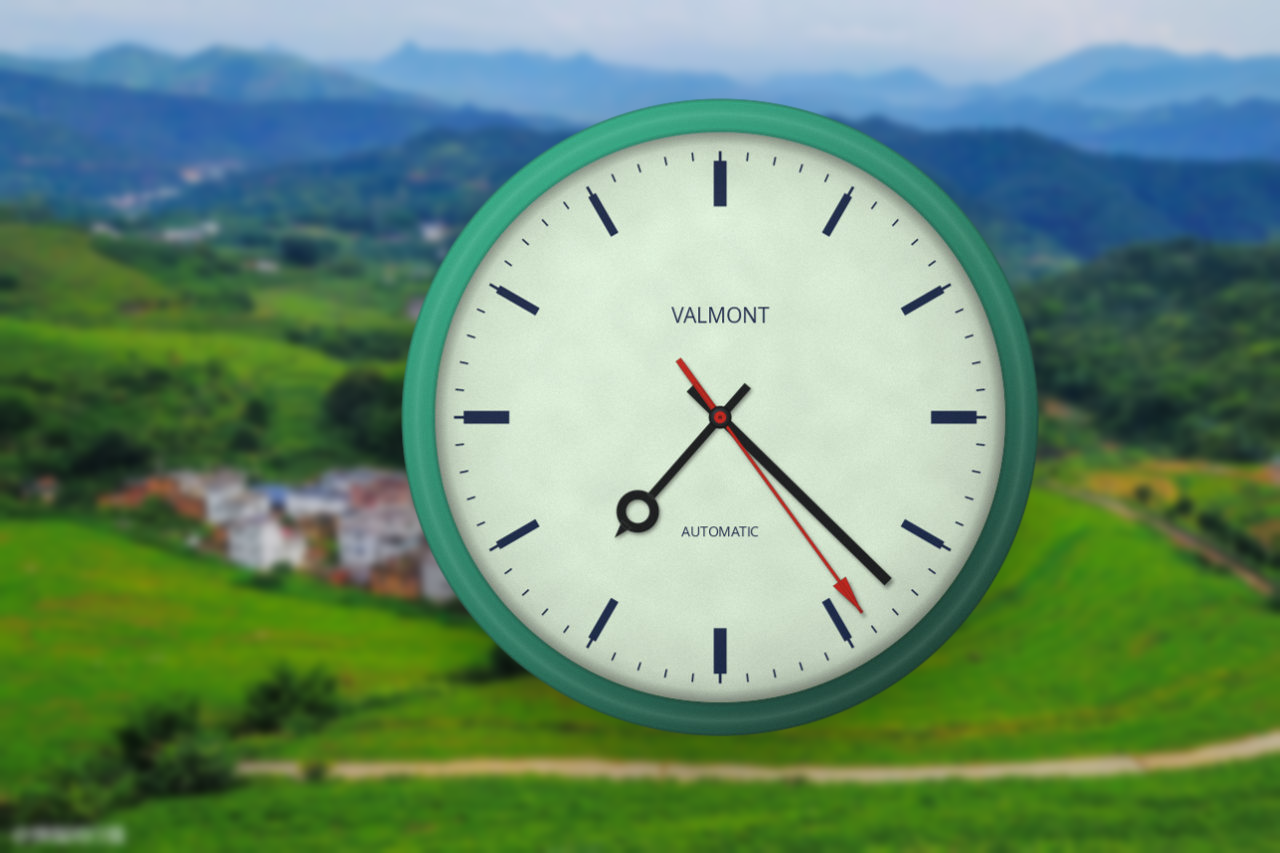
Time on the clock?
7:22:24
